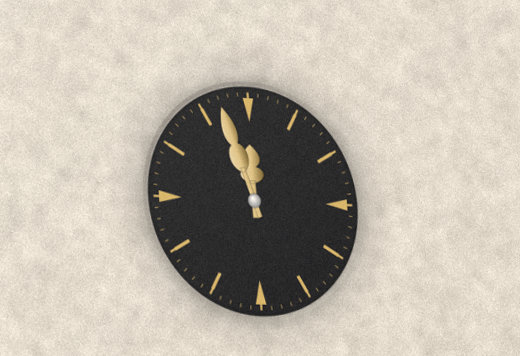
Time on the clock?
11:57
